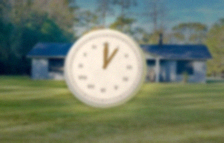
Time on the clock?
1:00
